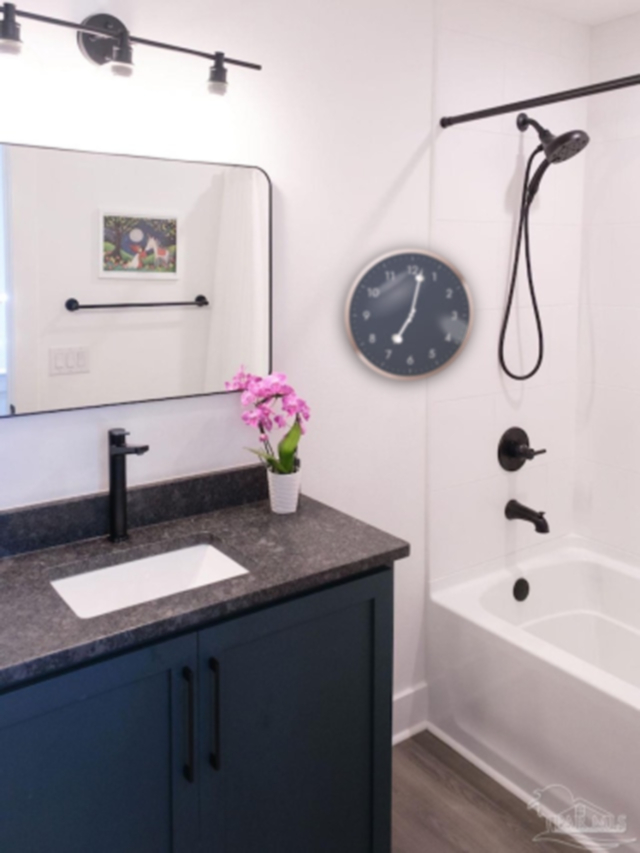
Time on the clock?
7:02
